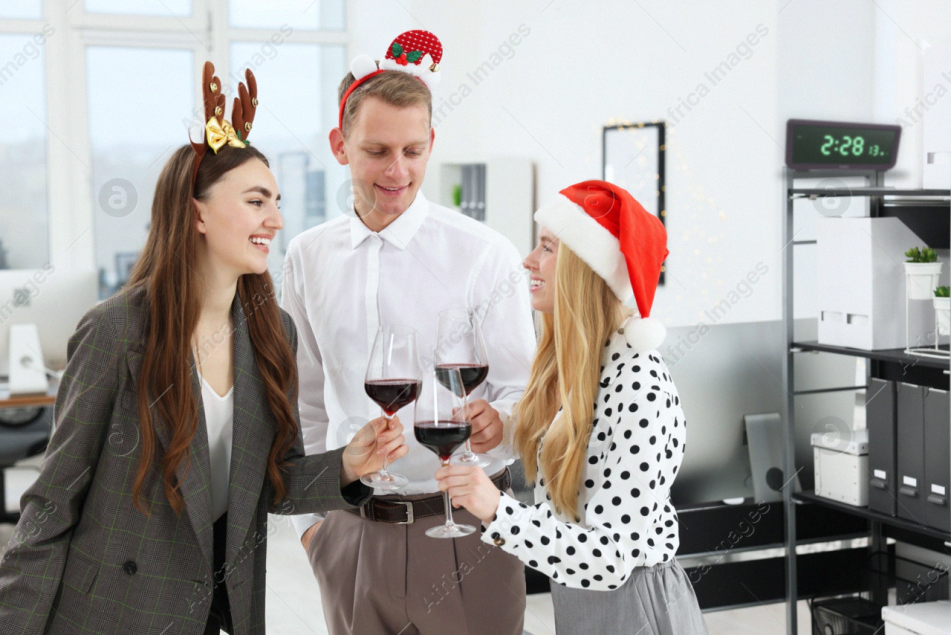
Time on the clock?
2:28
